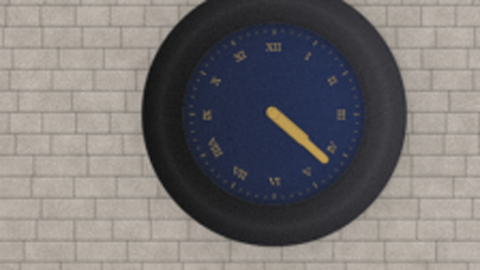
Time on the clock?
4:22
